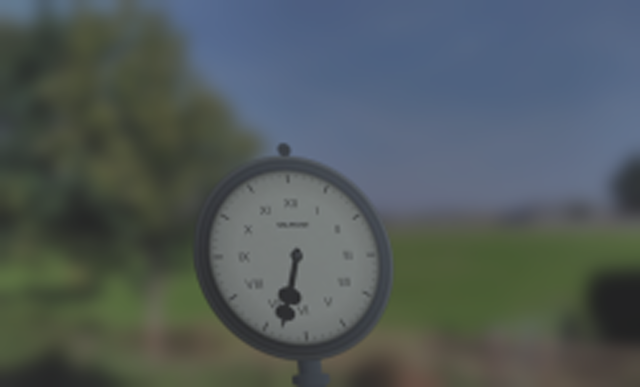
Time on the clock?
6:33
